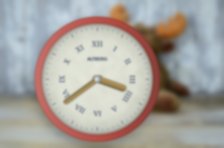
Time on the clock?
3:39
